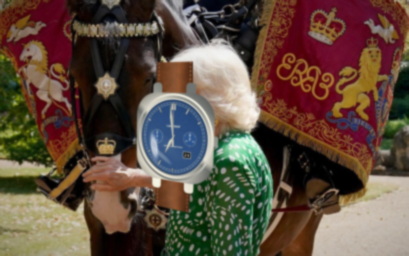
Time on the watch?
6:59
